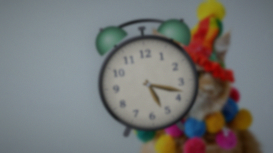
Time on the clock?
5:18
